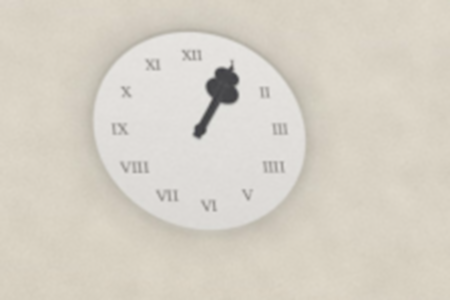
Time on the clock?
1:05
